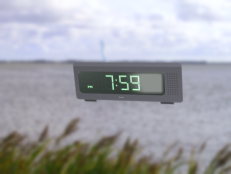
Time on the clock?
7:59
